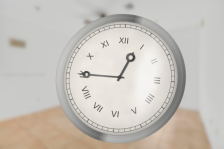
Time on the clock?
12:45
